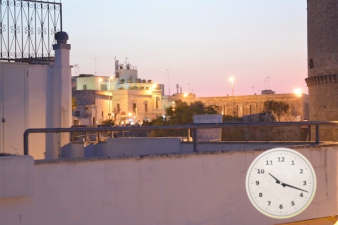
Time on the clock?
10:18
